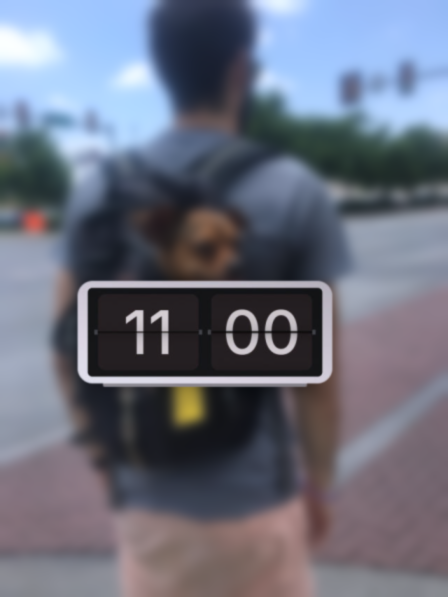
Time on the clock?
11:00
